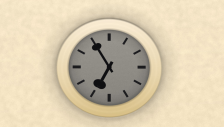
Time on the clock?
6:55
